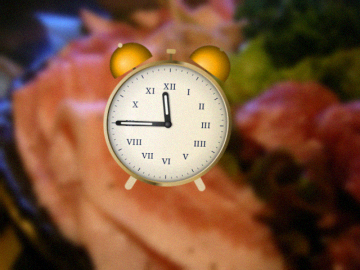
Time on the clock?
11:45
